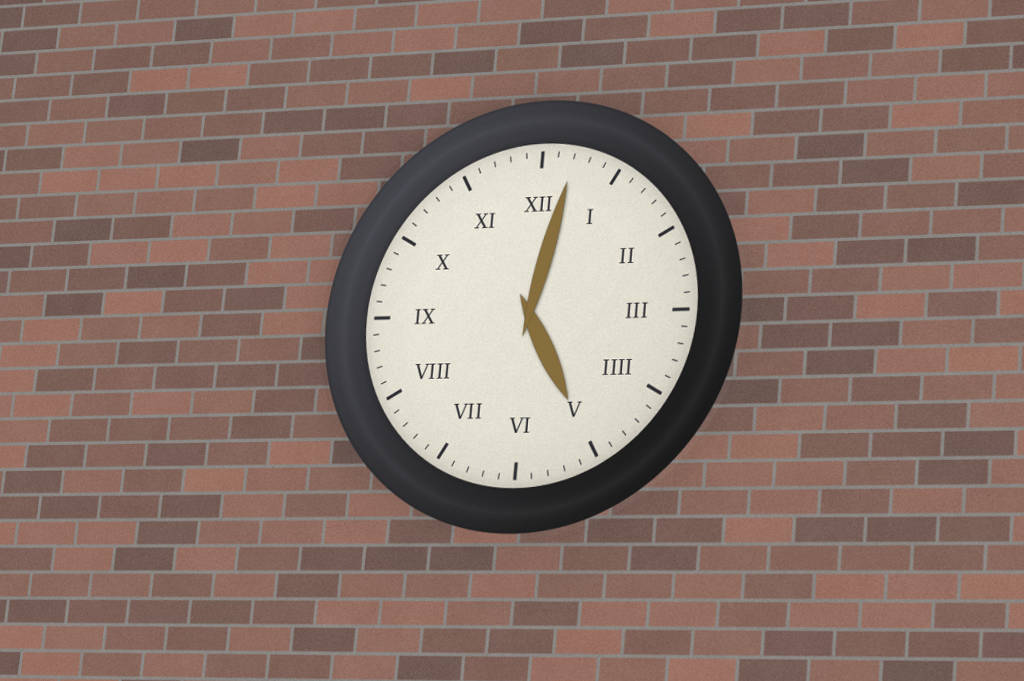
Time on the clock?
5:02
